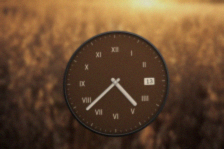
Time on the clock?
4:38
